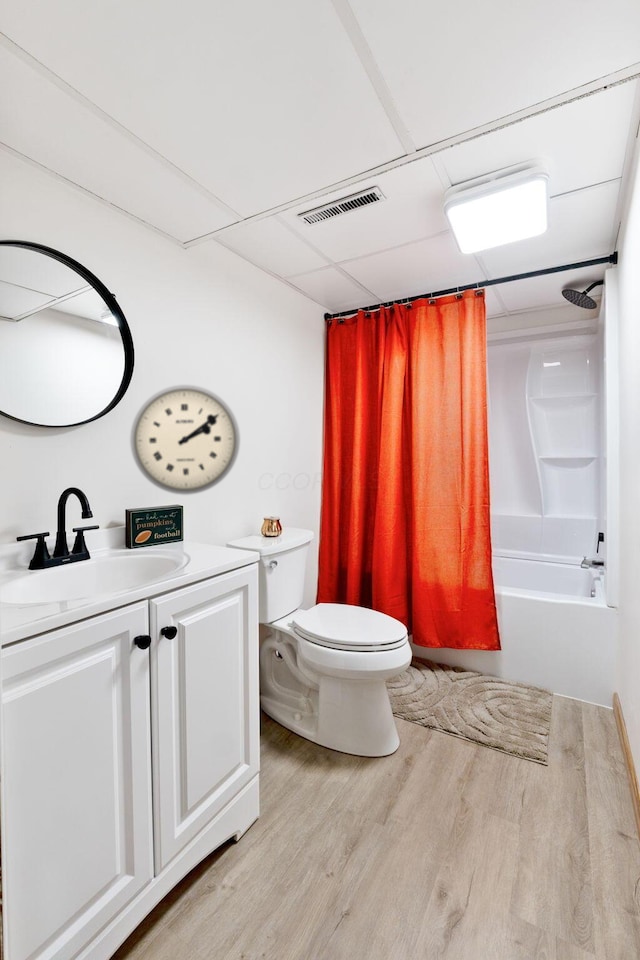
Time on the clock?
2:09
